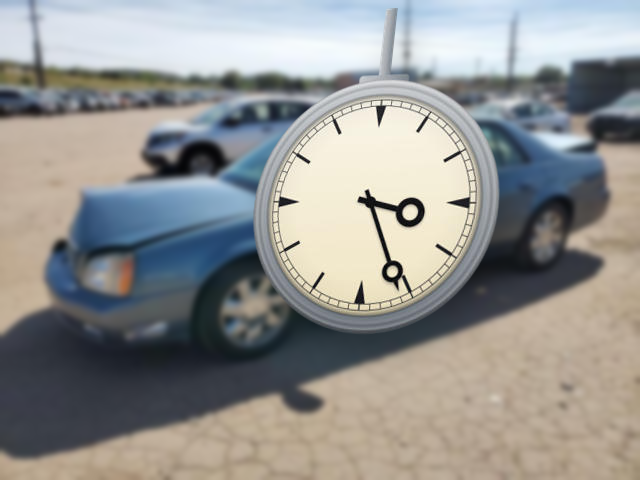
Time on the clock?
3:26
